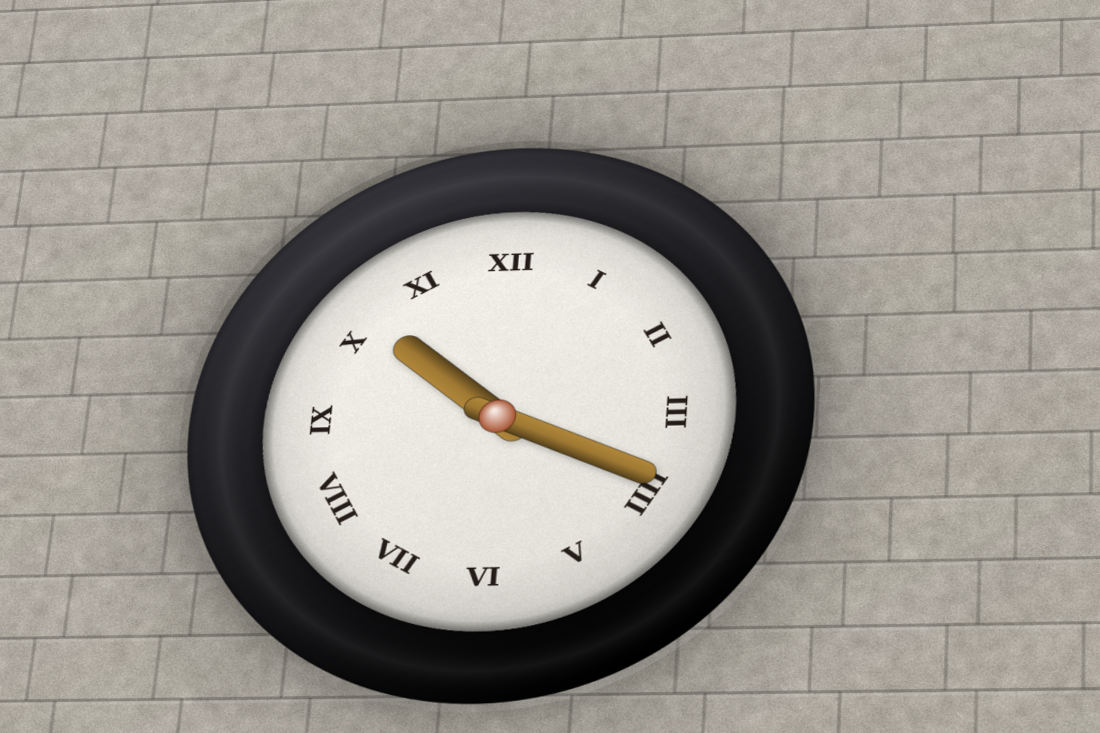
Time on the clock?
10:19
